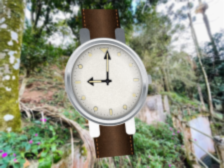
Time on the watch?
9:01
